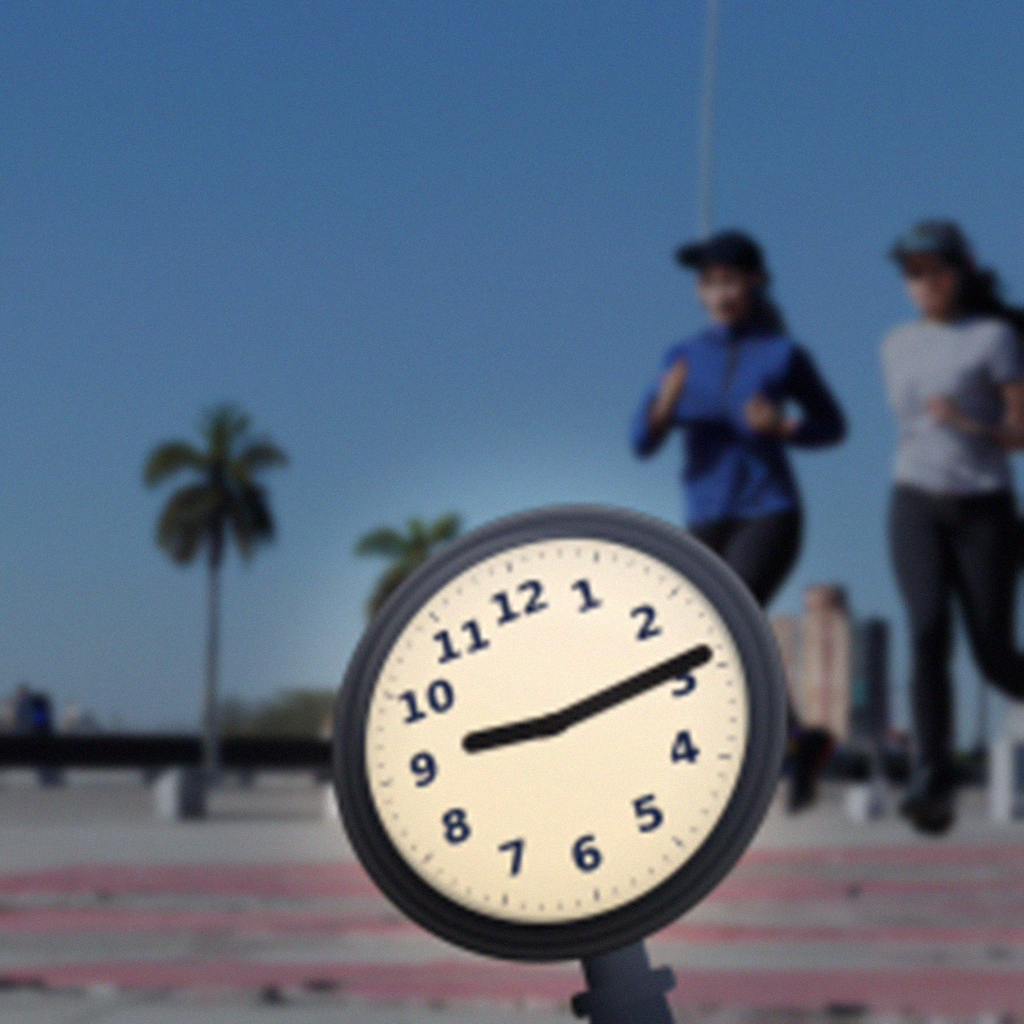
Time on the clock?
9:14
